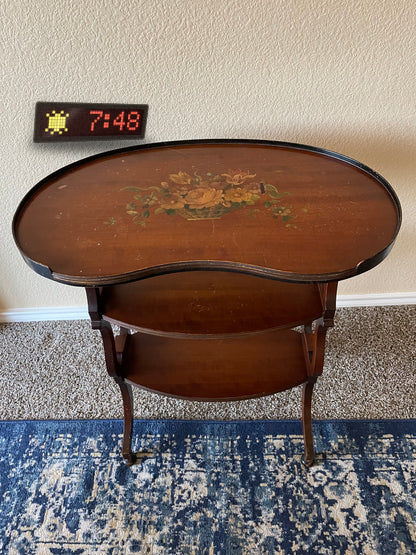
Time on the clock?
7:48
